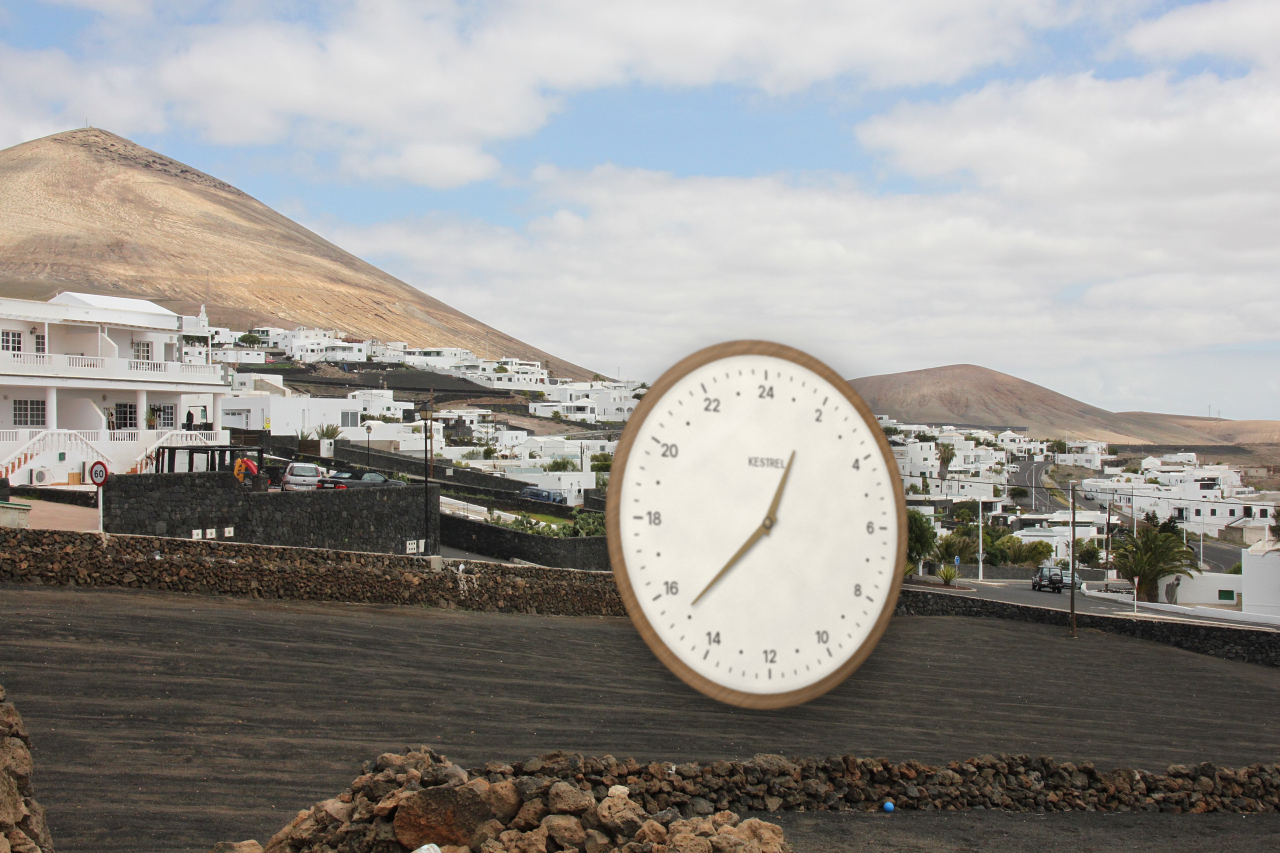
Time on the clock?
1:38
